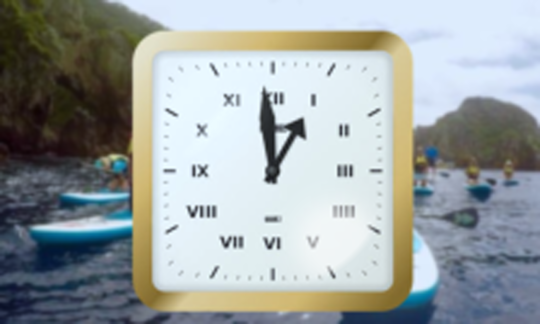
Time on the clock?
12:59
